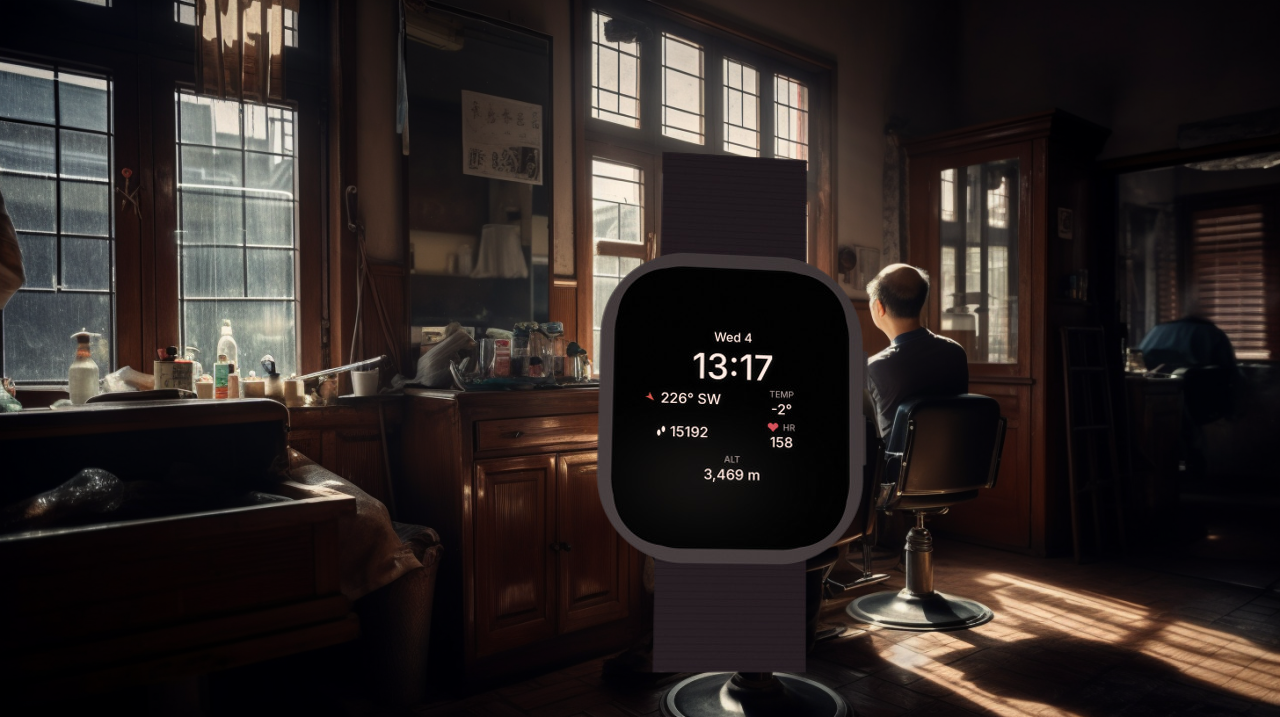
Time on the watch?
13:17
